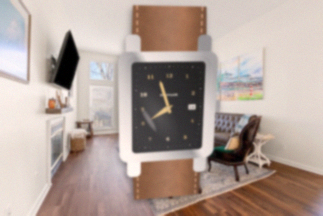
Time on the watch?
7:57
